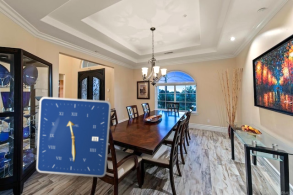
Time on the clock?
11:29
